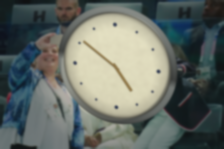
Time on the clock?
4:51
